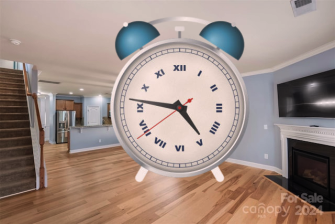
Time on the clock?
4:46:39
